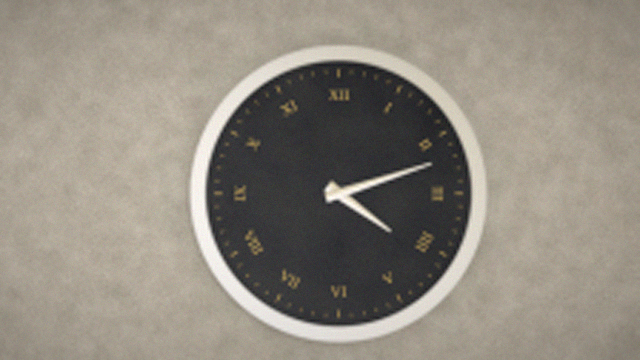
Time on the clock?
4:12
